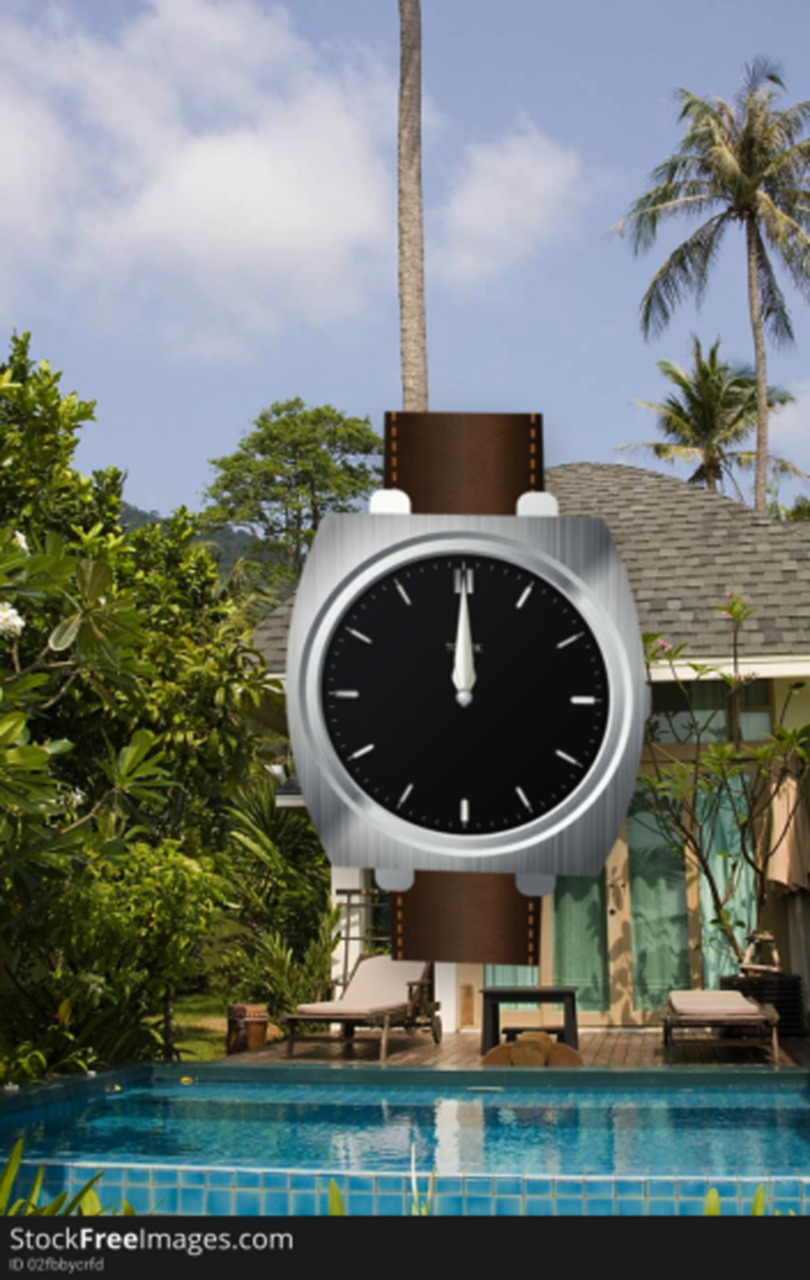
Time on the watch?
12:00
